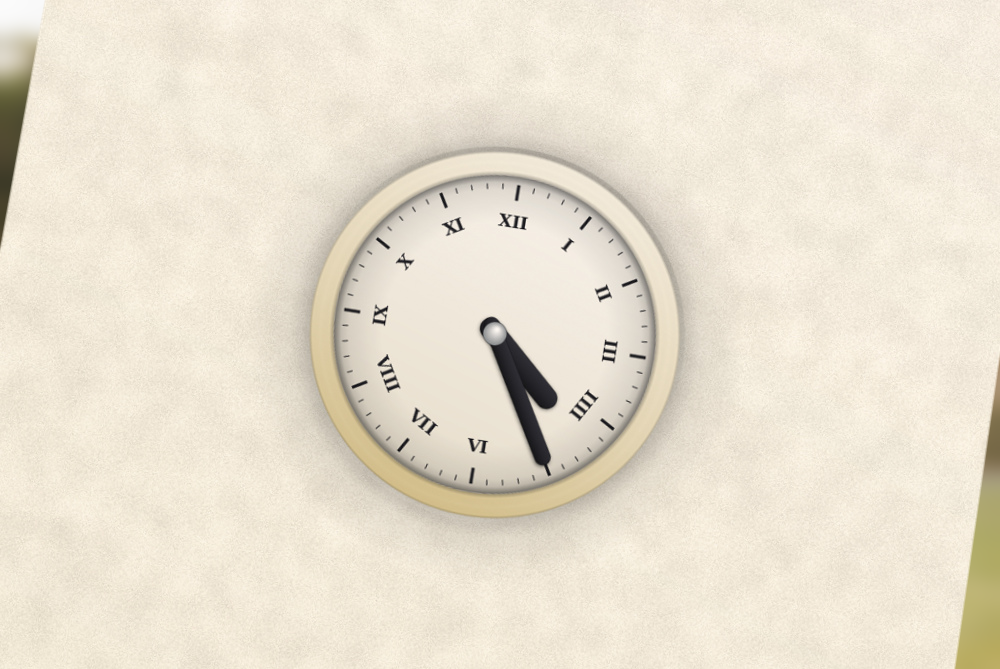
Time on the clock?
4:25
